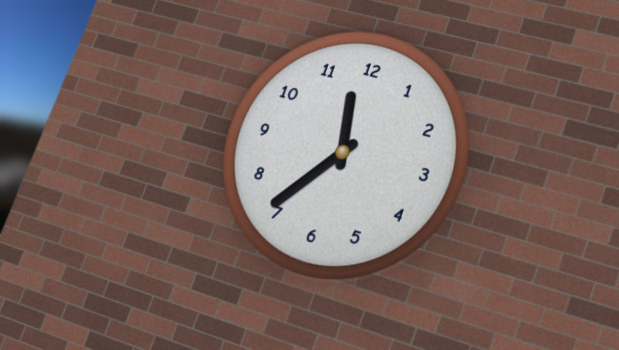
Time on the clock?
11:36
